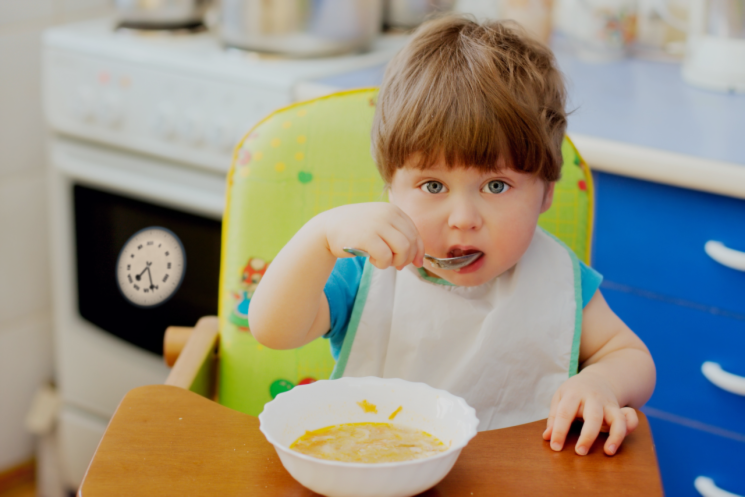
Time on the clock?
7:27
